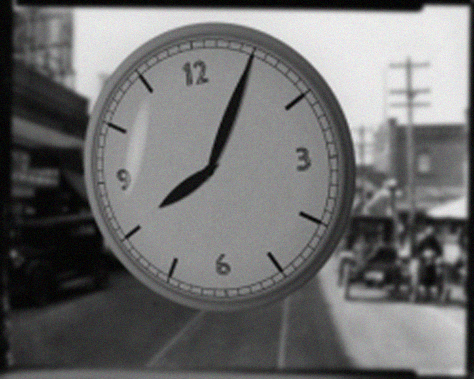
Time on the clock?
8:05
